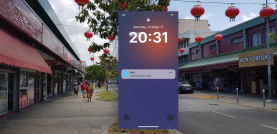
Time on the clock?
20:31
